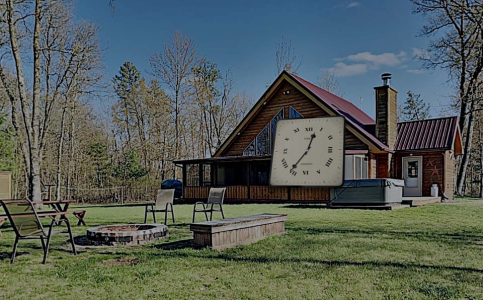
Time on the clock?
12:36
